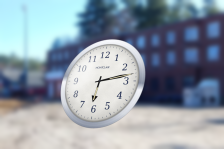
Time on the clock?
6:13
